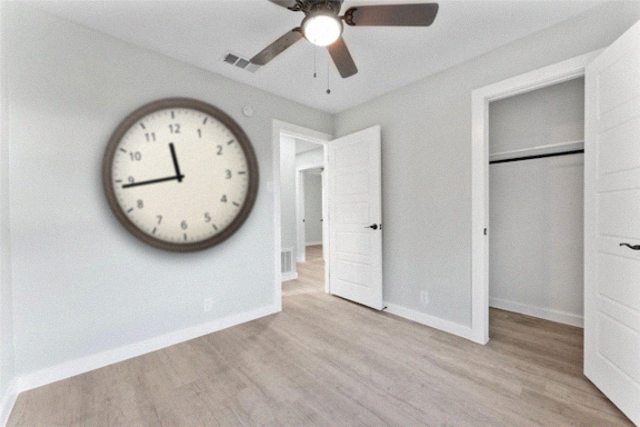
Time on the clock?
11:44
